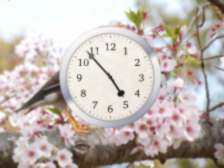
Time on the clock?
4:53
